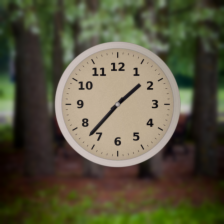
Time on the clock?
1:37
